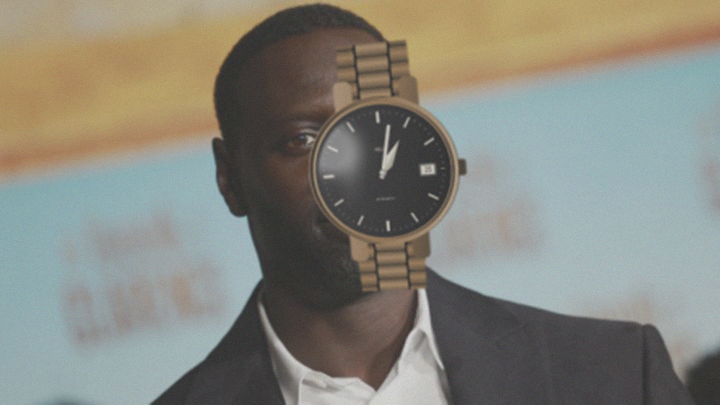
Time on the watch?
1:02
